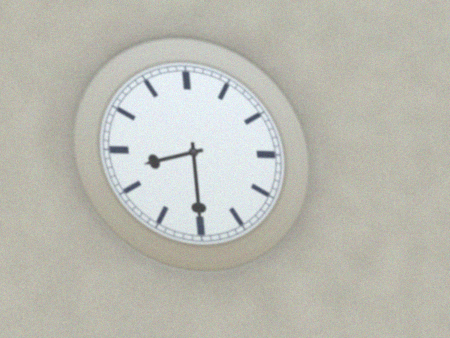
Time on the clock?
8:30
